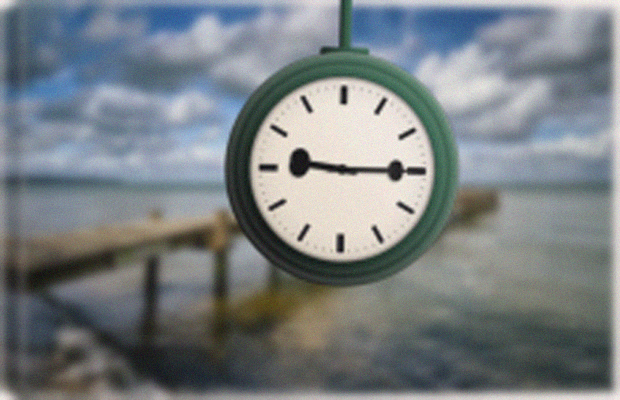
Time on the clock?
9:15
